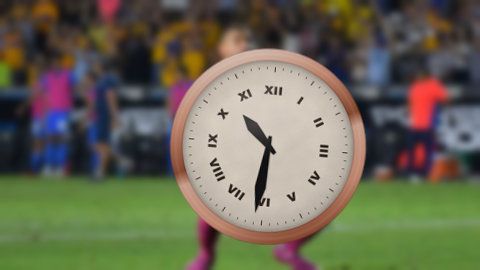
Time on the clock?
10:31
